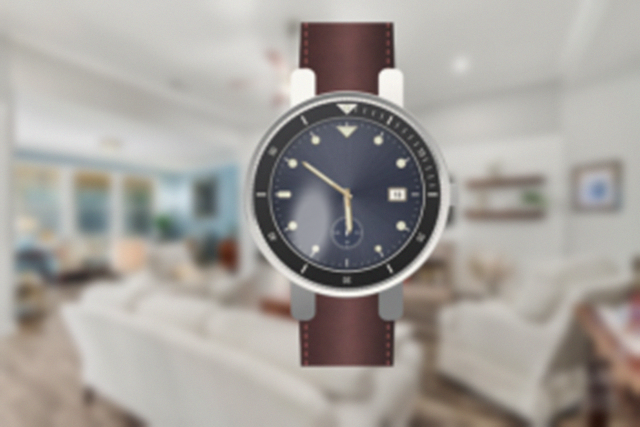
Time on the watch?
5:51
